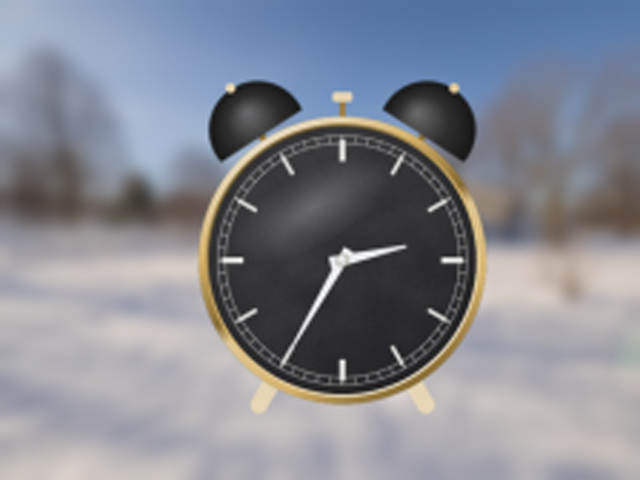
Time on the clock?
2:35
